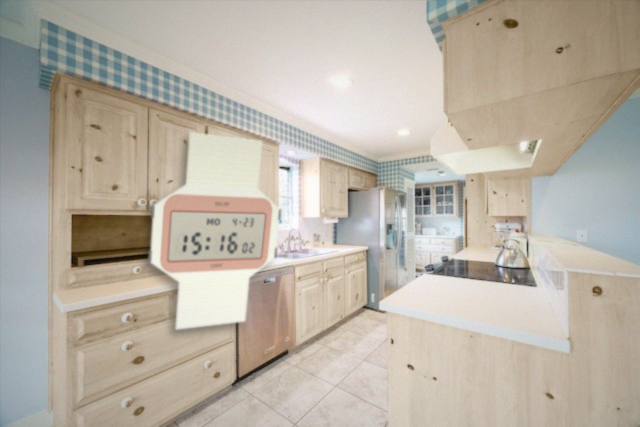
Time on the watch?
15:16:02
